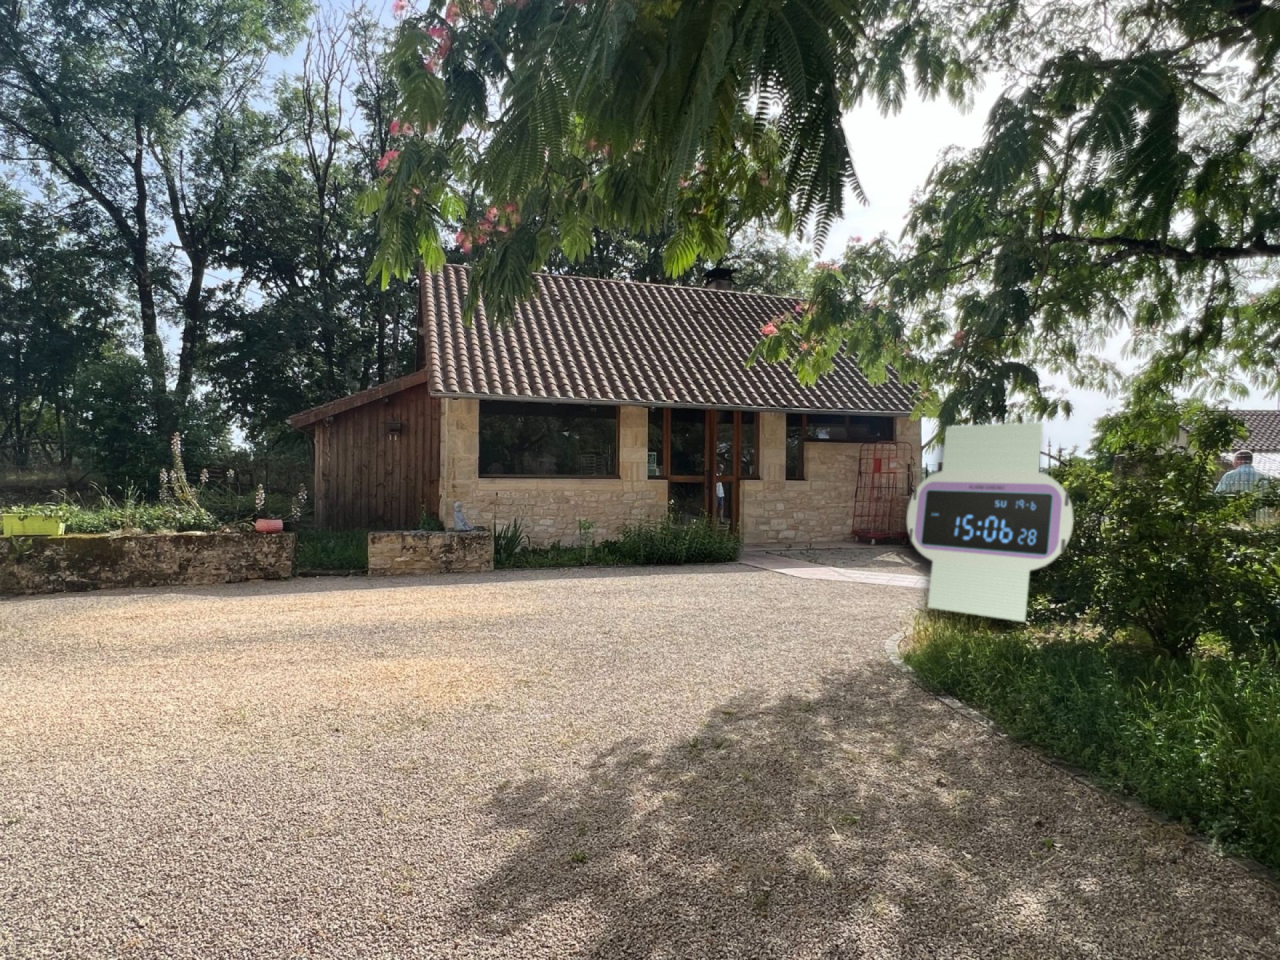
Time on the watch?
15:06:28
